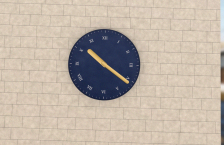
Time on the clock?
10:21
